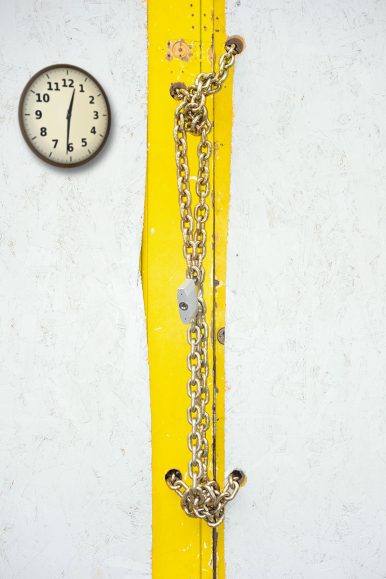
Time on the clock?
12:31
